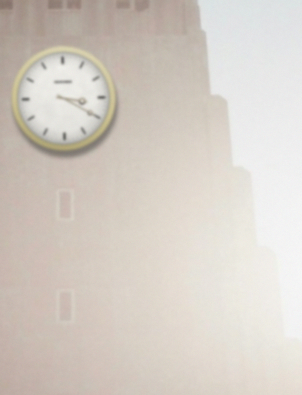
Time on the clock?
3:20
